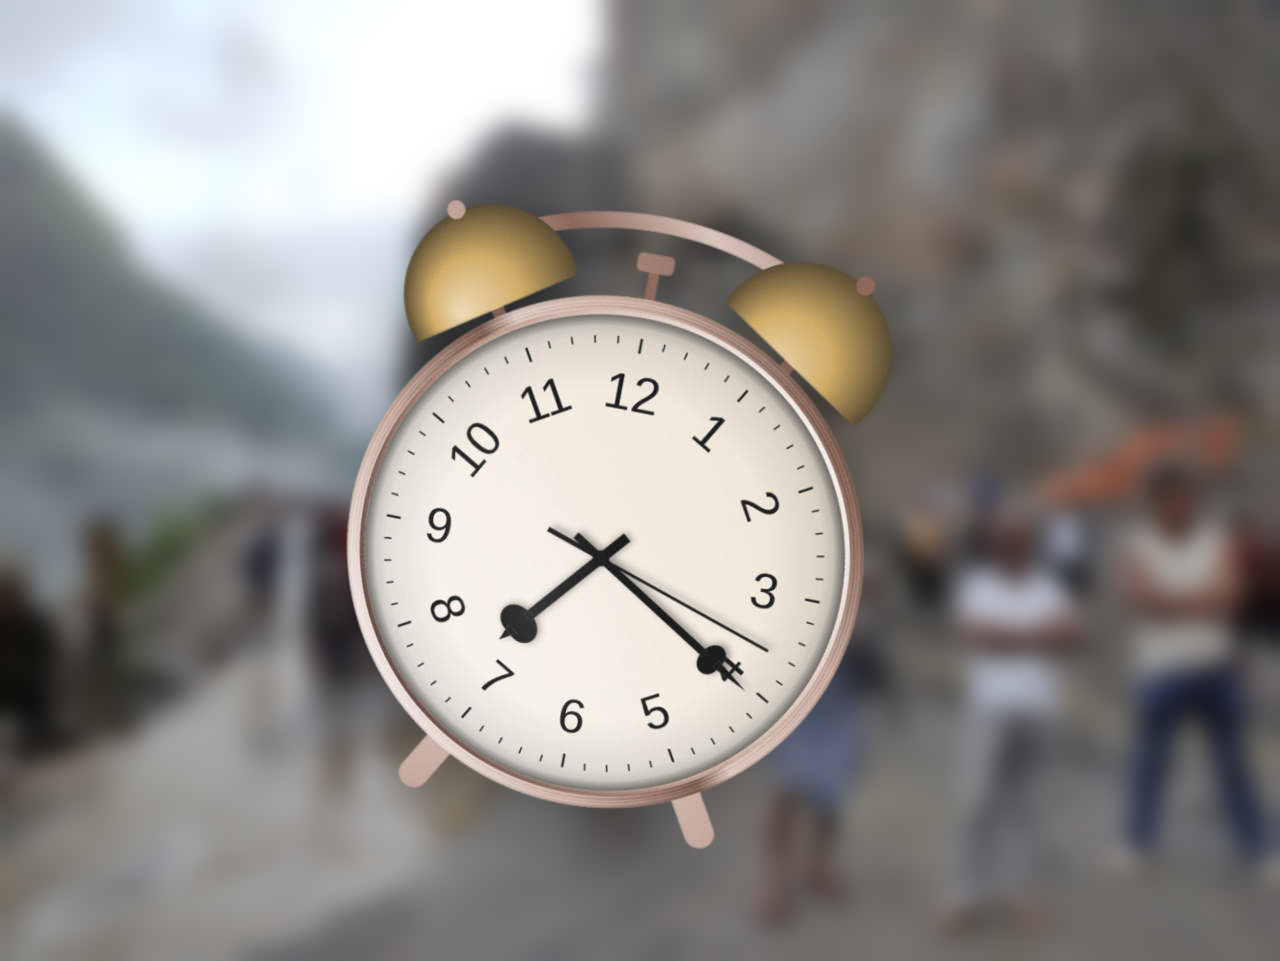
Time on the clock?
7:20:18
